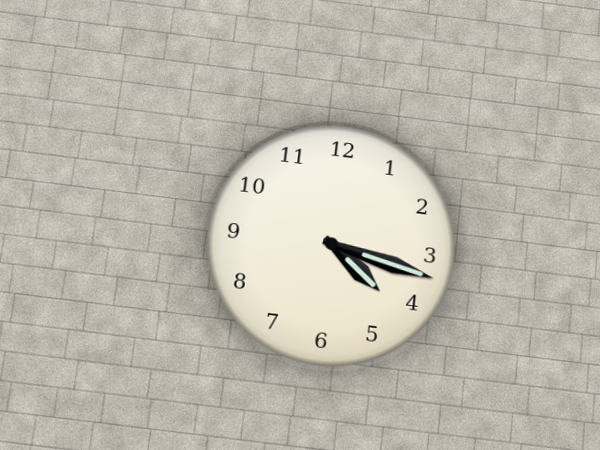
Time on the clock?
4:17
